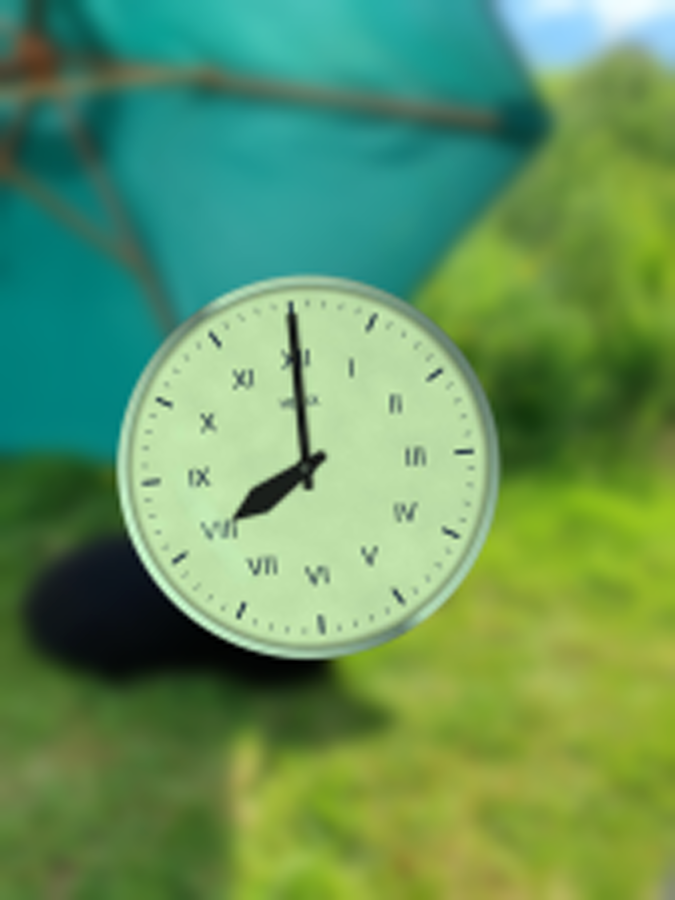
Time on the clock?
8:00
